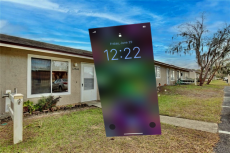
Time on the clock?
12:22
